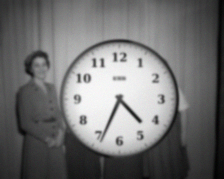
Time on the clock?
4:34
